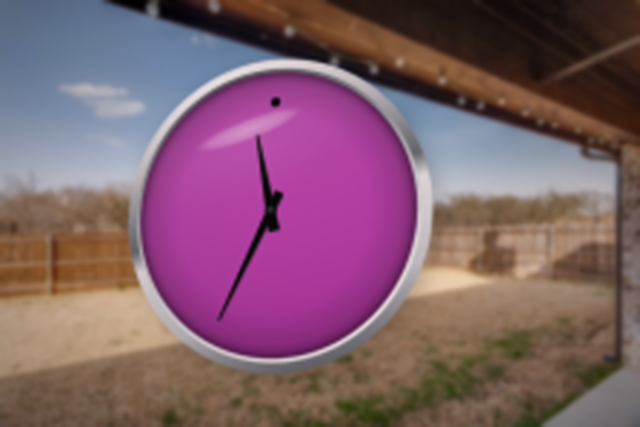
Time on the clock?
11:34
